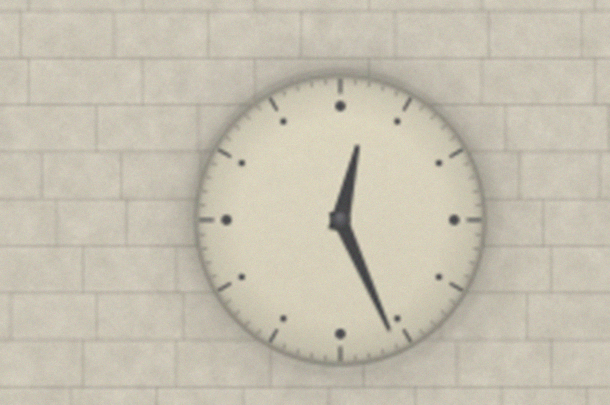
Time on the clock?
12:26
